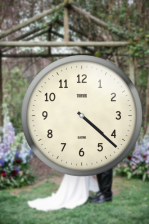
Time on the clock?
4:22
